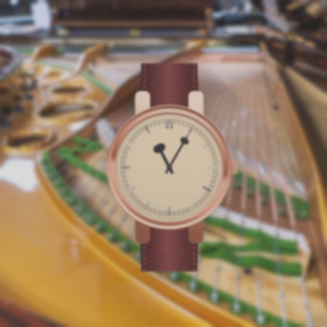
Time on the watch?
11:05
